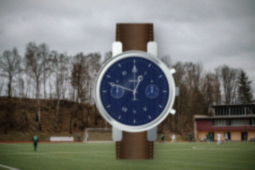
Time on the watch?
12:48
